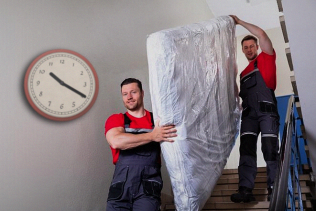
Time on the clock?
10:20
